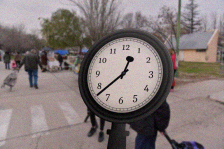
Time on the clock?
12:38
